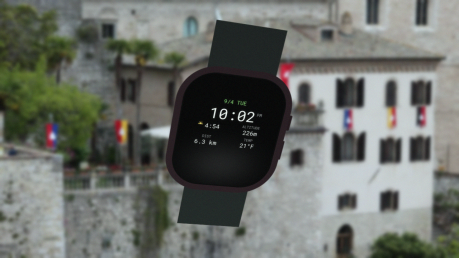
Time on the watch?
10:02
